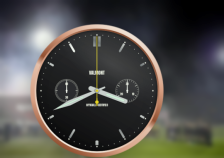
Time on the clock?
3:41
